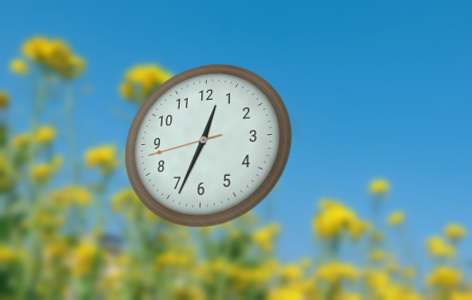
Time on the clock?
12:33:43
